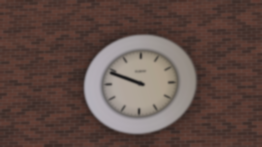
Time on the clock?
9:49
